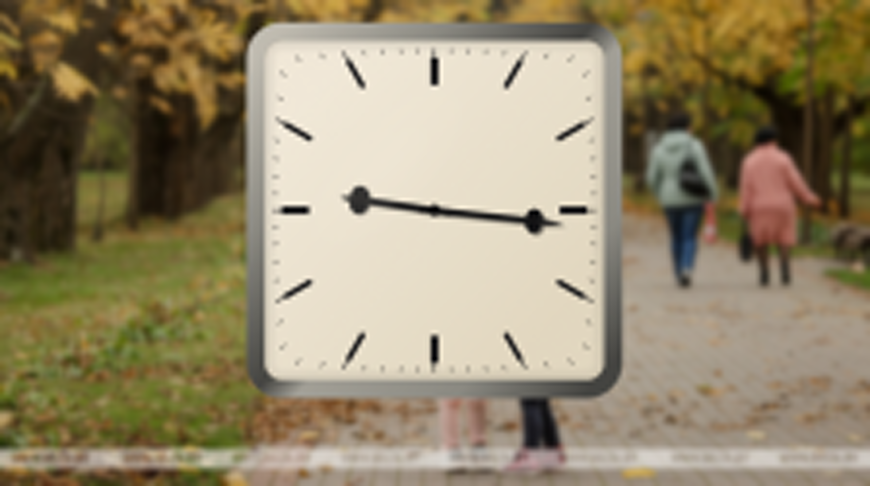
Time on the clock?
9:16
